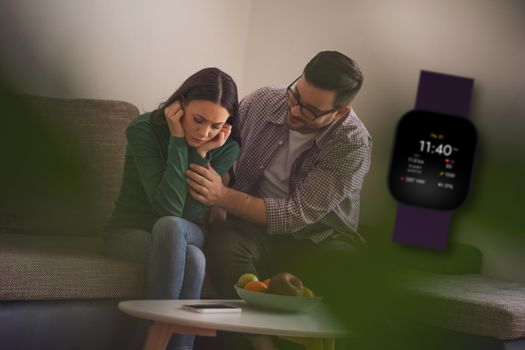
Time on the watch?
11:40
